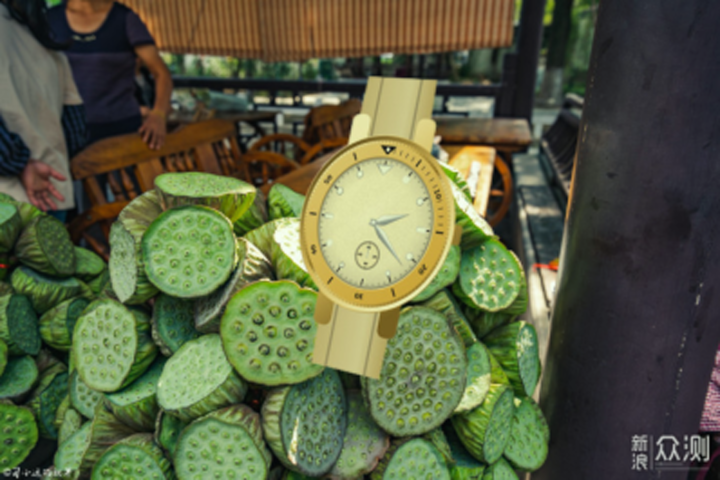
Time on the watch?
2:22
